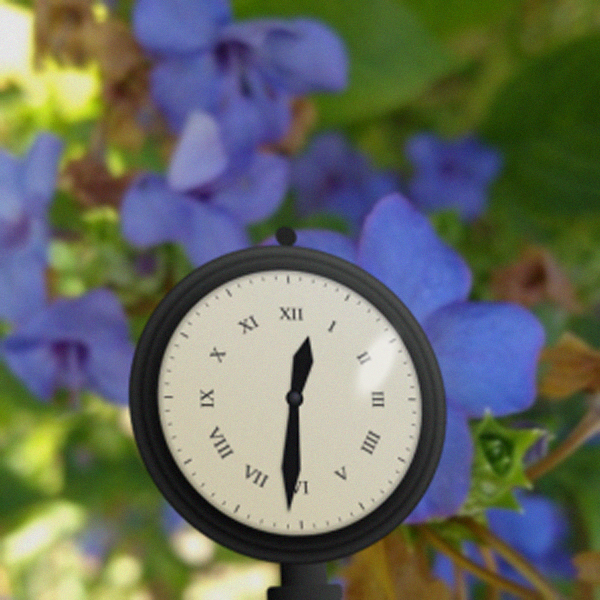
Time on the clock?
12:31
